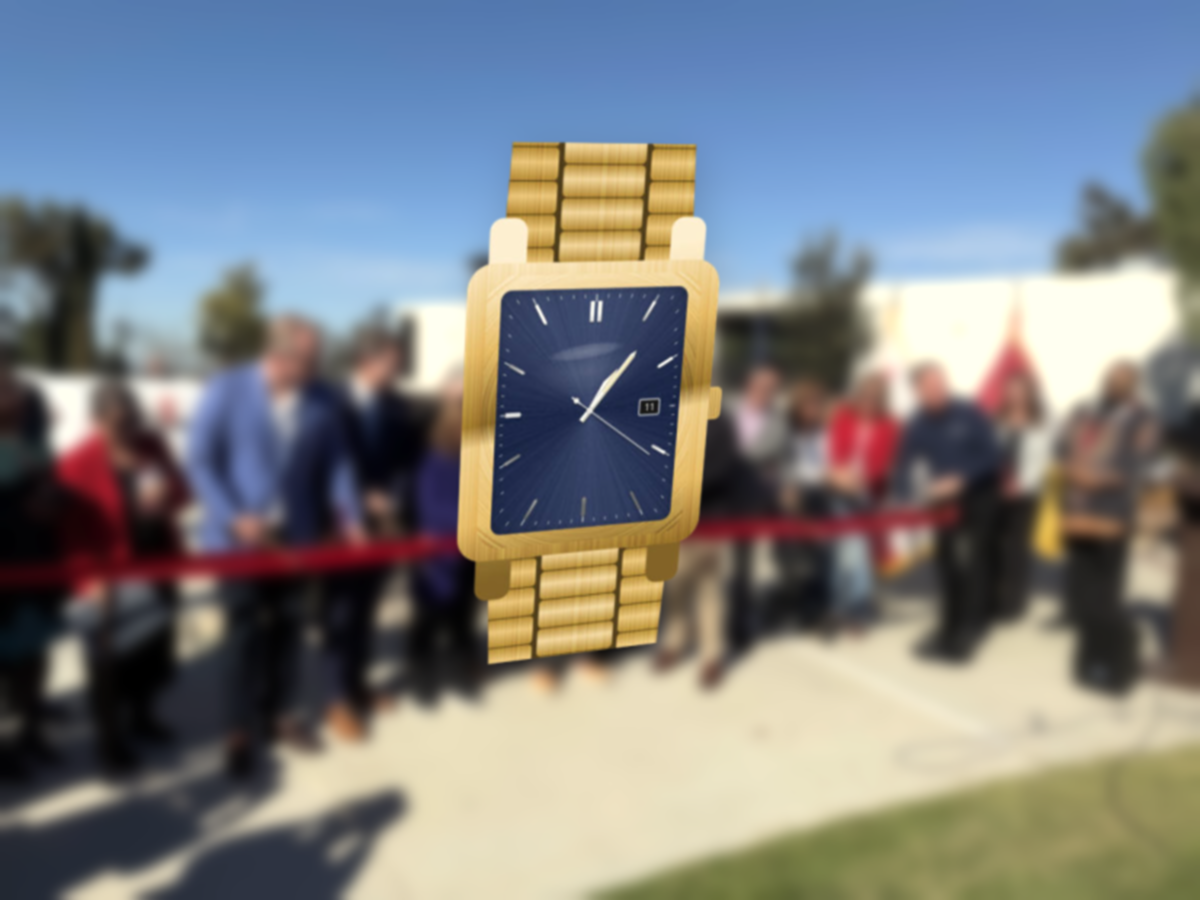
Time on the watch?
1:06:21
